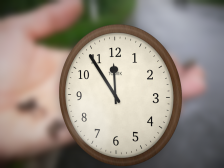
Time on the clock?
11:54
